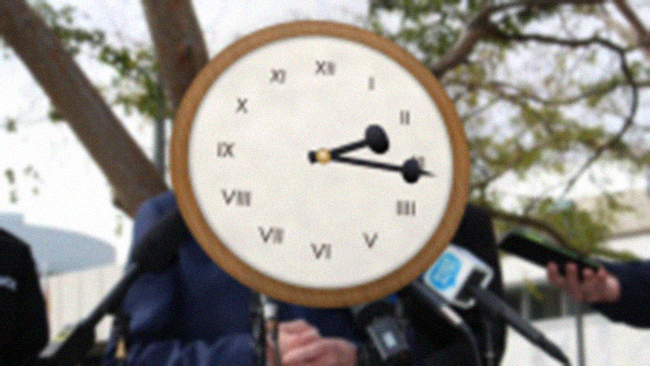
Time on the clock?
2:16
